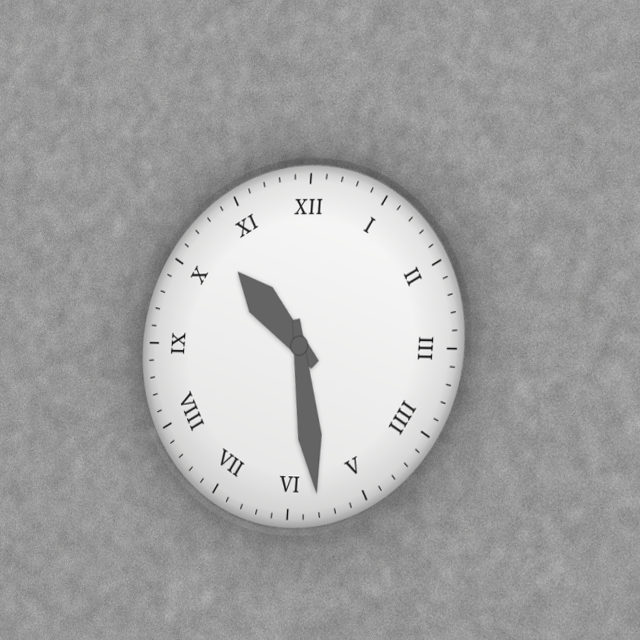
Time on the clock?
10:28
